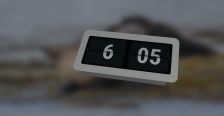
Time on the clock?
6:05
